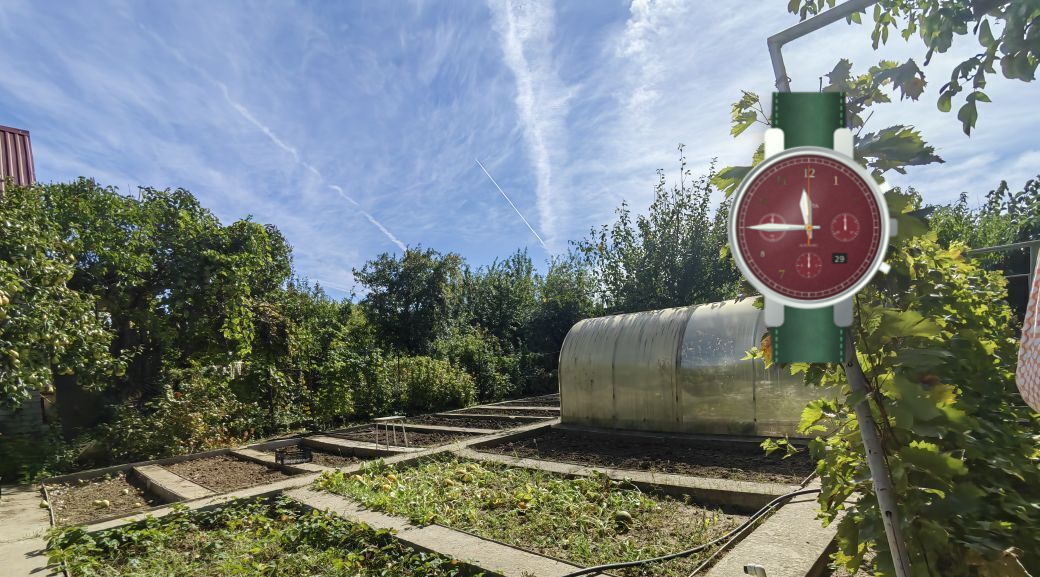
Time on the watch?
11:45
